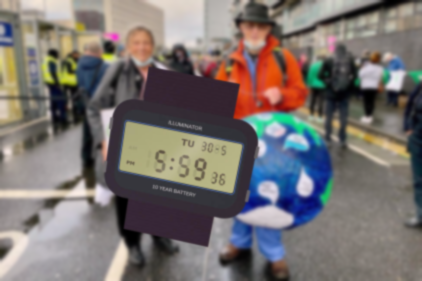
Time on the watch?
5:59:36
